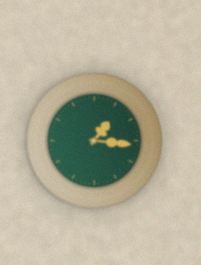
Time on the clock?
1:16
